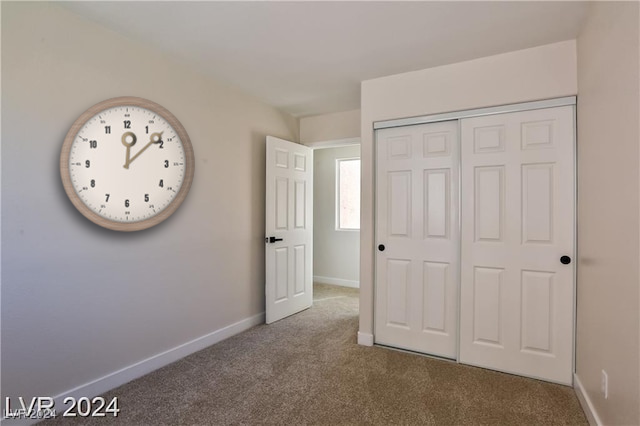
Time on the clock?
12:08
